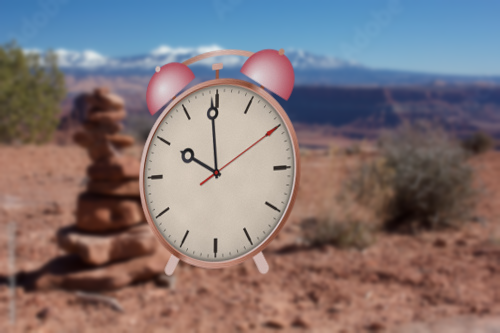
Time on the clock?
9:59:10
